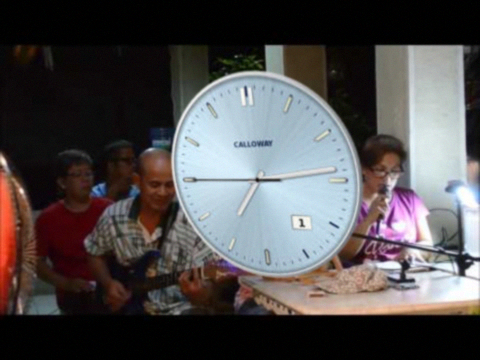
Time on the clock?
7:13:45
